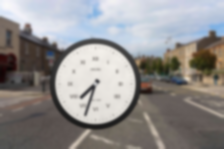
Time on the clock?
7:33
